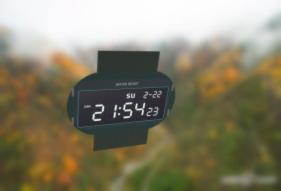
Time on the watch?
21:54:23
